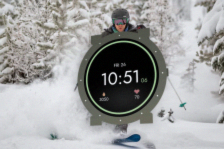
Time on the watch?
10:51
